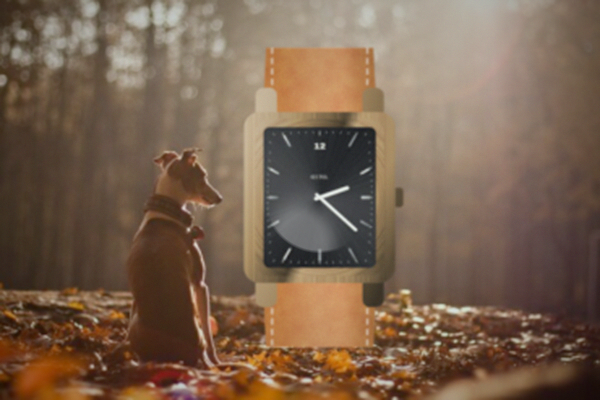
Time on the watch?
2:22
